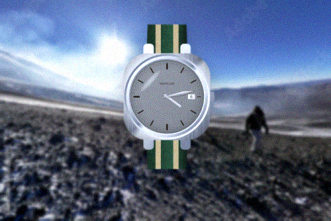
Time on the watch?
4:13
